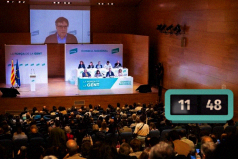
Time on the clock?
11:48
